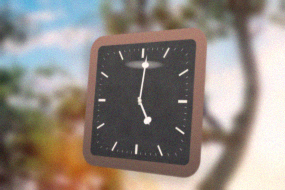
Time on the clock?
5:01
